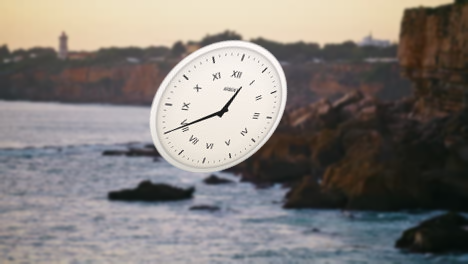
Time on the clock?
12:40
